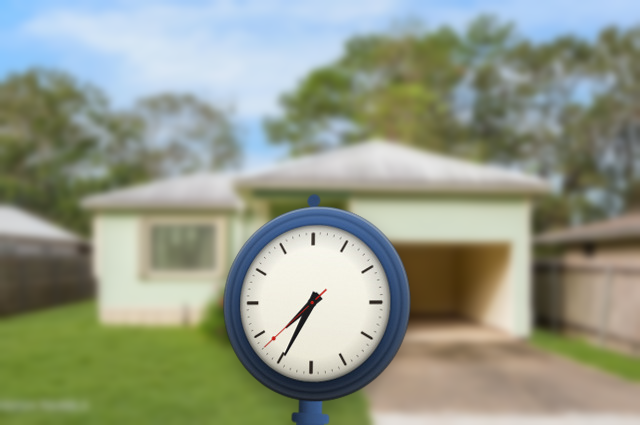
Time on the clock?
7:34:38
